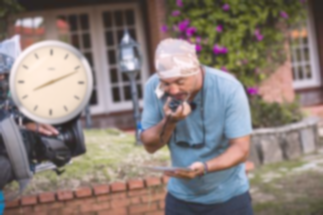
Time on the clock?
8:11
